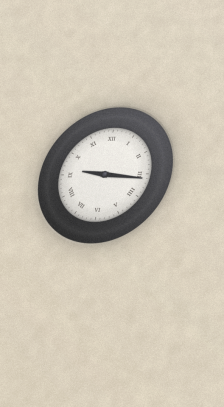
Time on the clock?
9:16
